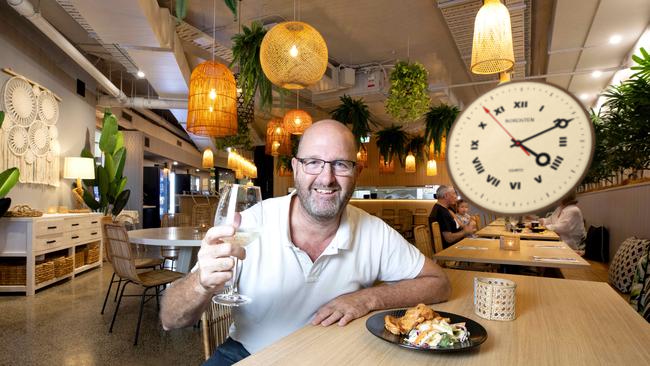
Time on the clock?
4:10:53
